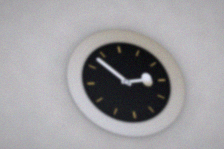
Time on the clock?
2:53
